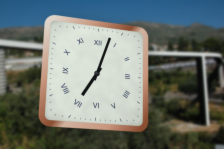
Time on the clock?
7:03
